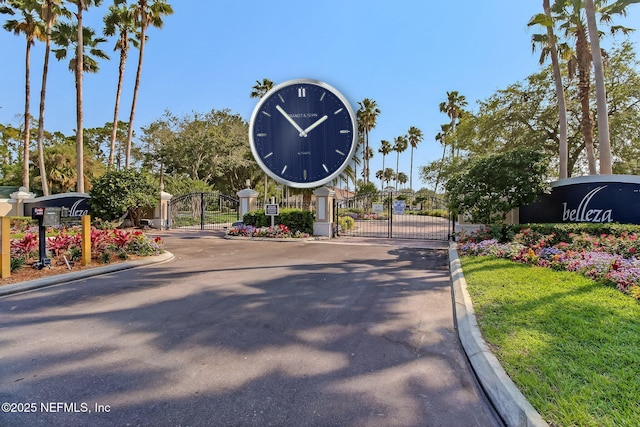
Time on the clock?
1:53
